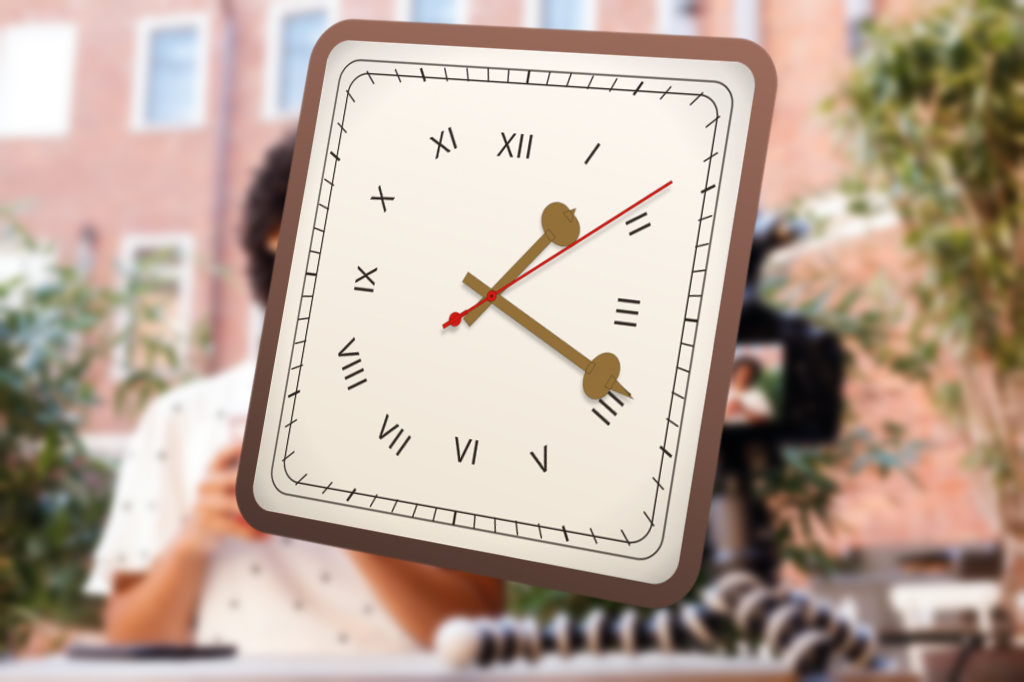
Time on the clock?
1:19:09
